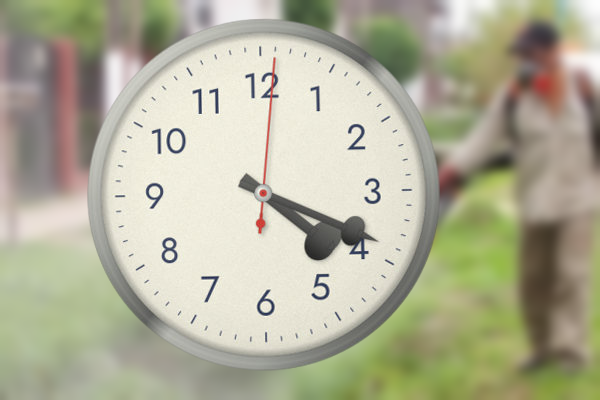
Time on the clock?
4:19:01
